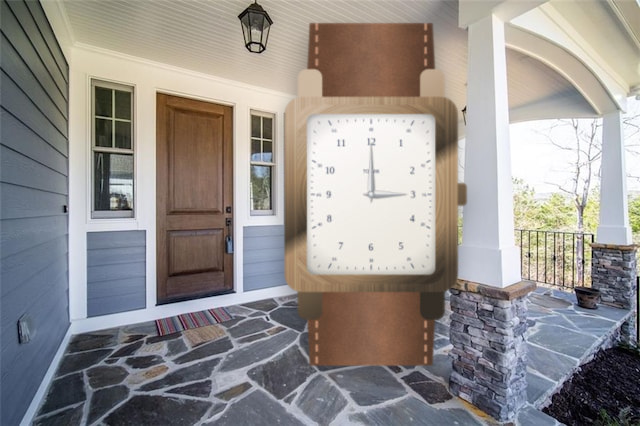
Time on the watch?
3:00
